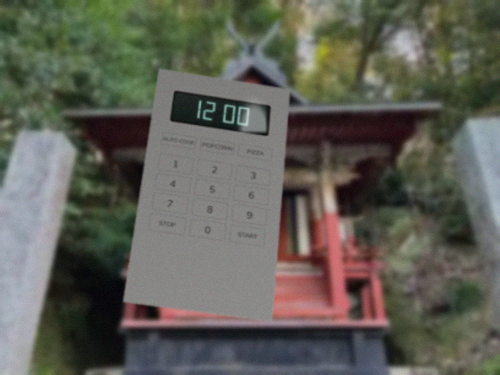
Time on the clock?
12:00
